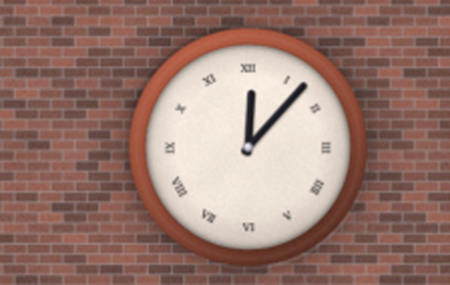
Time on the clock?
12:07
